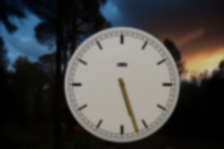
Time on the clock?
5:27
